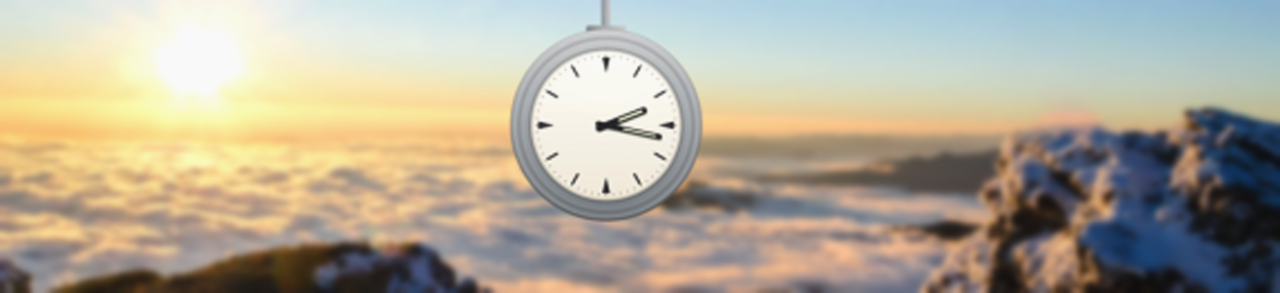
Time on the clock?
2:17
